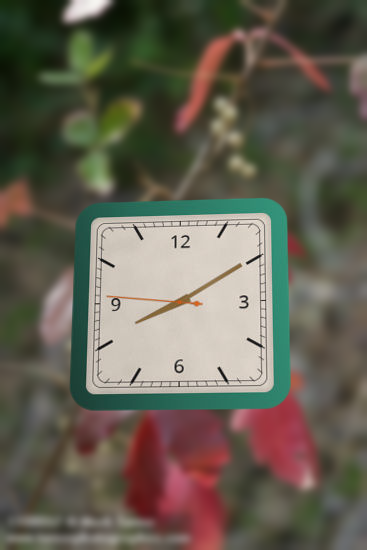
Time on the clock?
8:09:46
